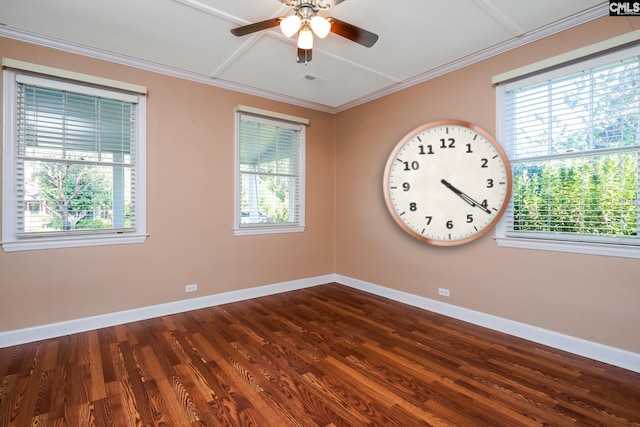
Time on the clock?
4:21
